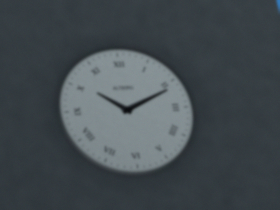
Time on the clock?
10:11
